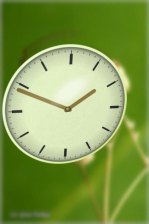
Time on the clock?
1:49
